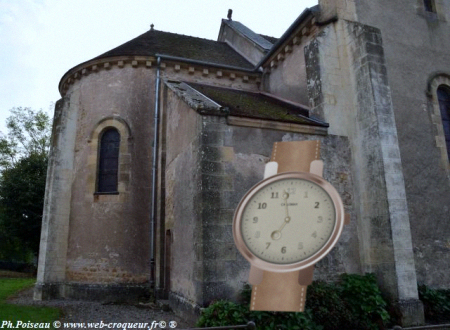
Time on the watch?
6:58
